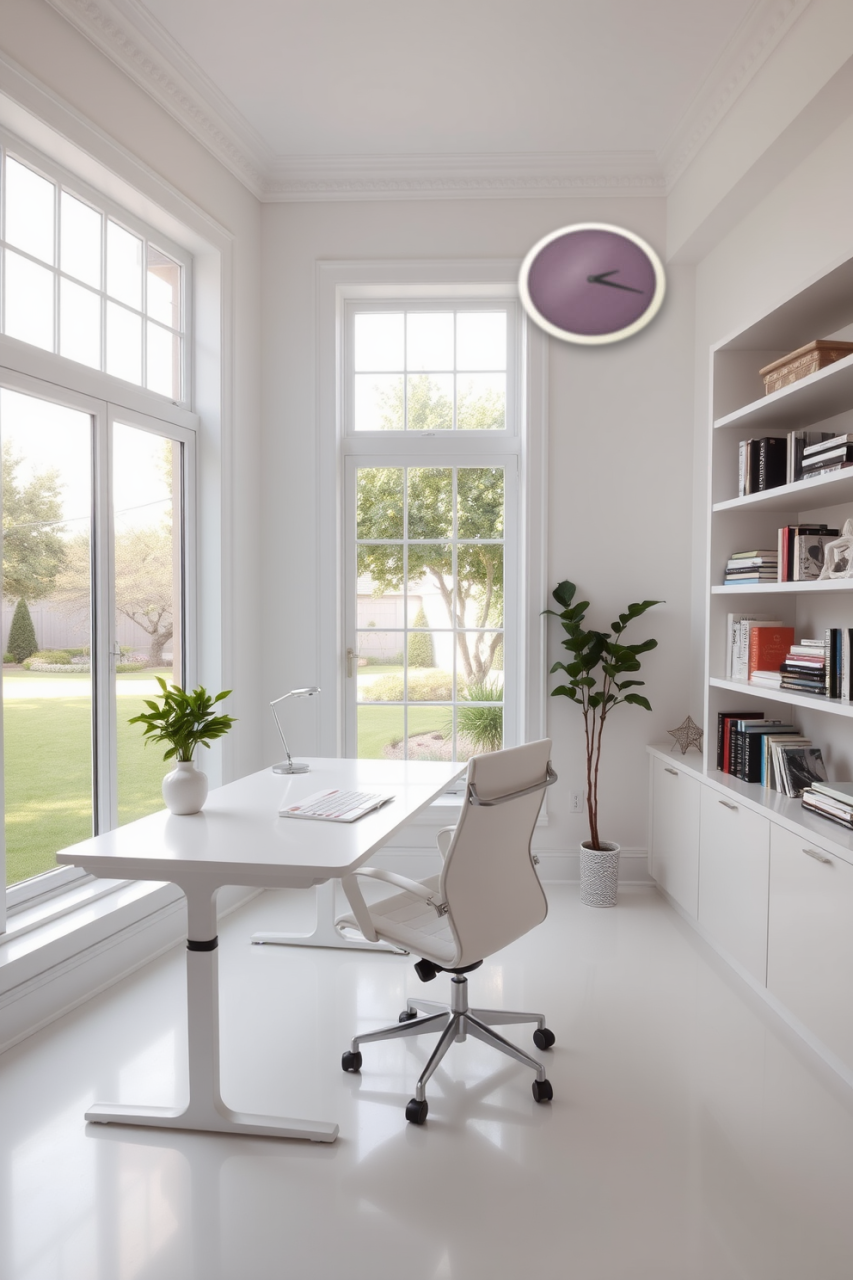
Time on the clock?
2:18
